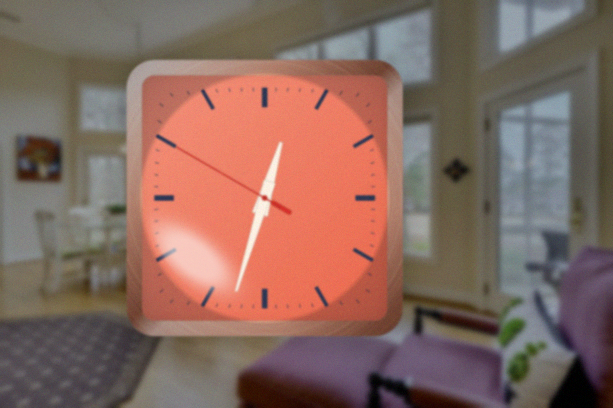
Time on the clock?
12:32:50
